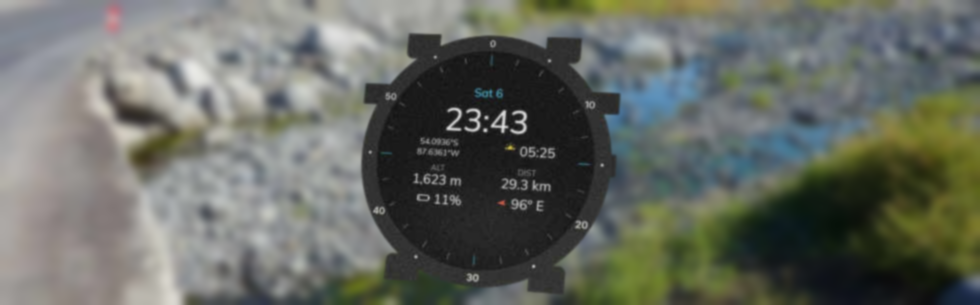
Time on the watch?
23:43
